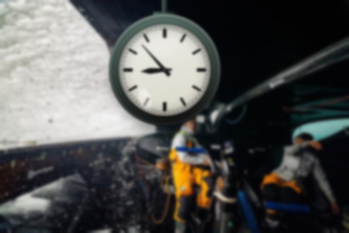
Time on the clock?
8:53
